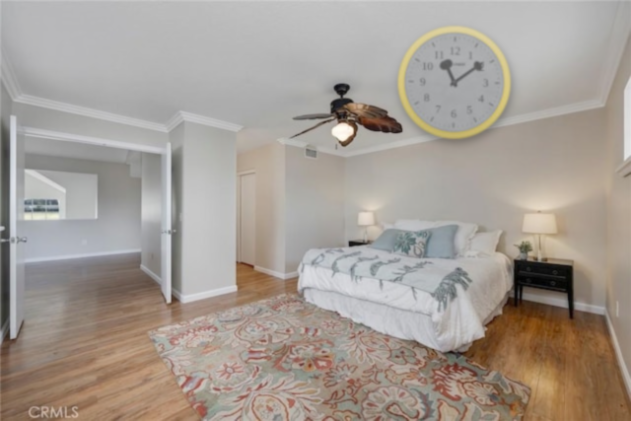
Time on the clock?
11:09
